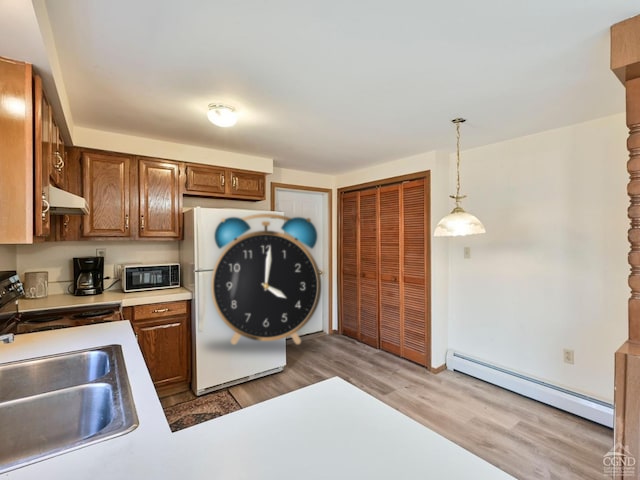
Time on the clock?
4:01
